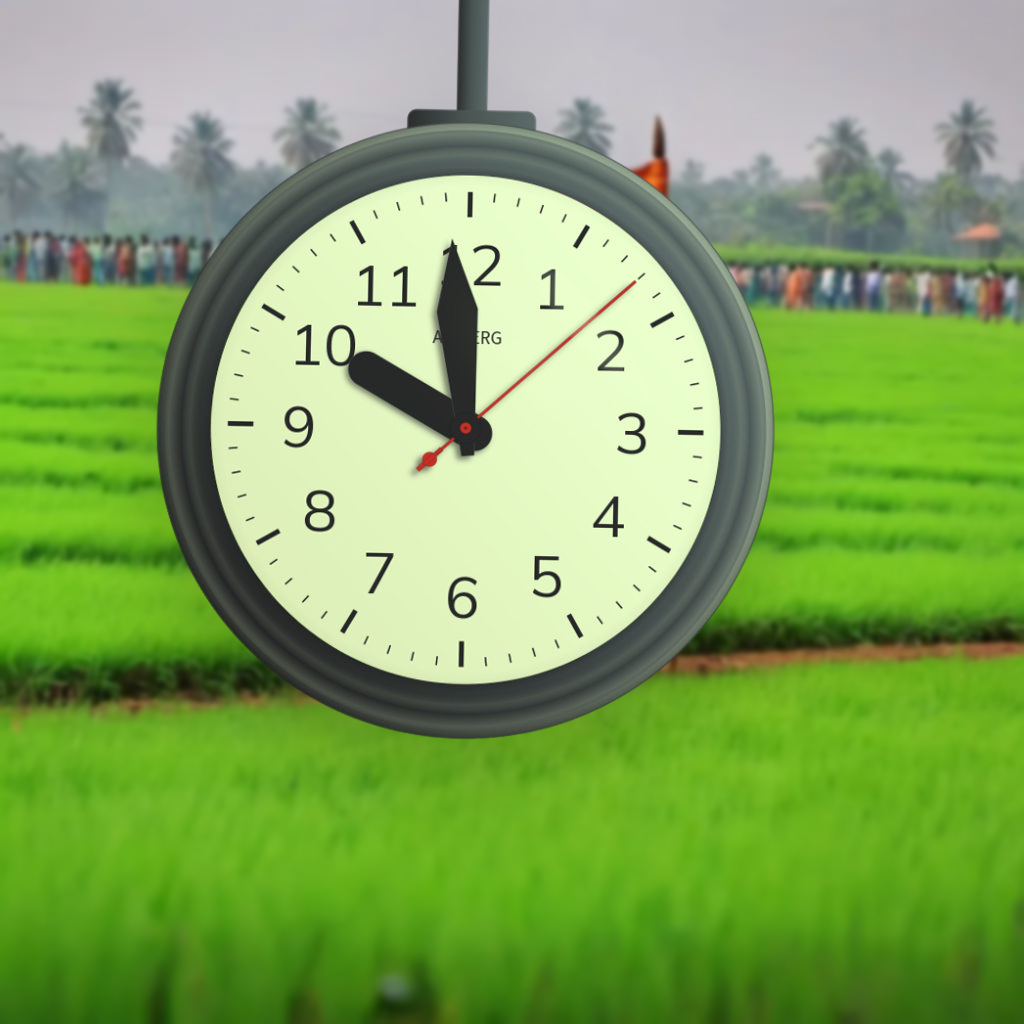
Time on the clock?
9:59:08
